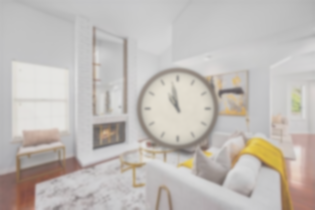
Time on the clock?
10:58
